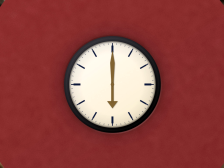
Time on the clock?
6:00
